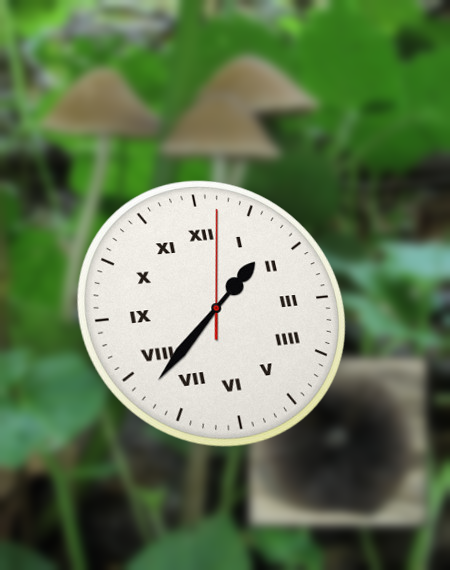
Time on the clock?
1:38:02
